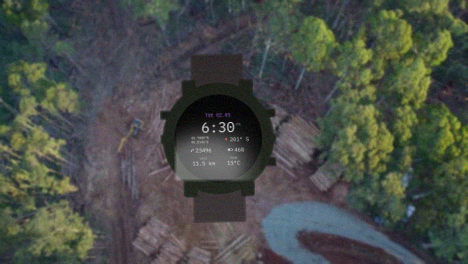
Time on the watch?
6:30
